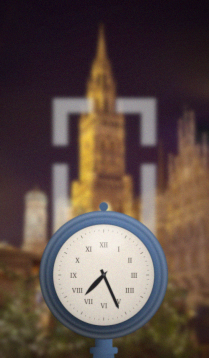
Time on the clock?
7:26
